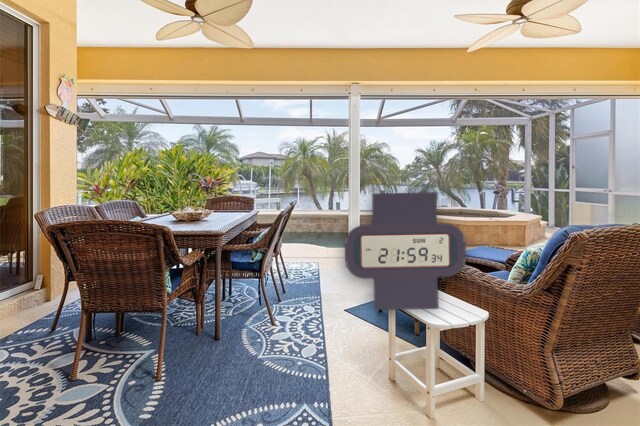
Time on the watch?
21:59
